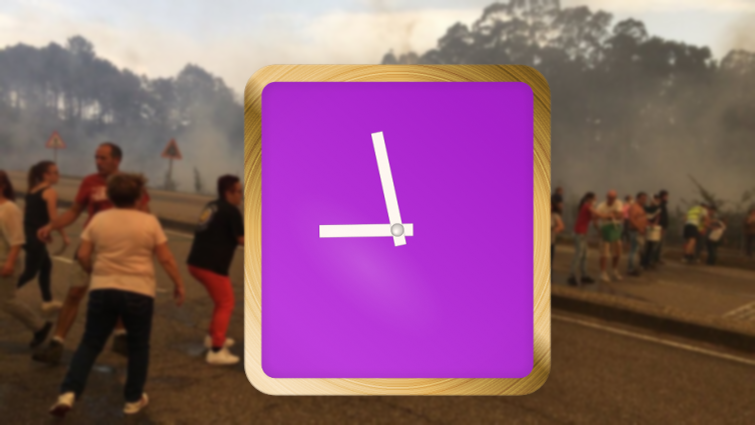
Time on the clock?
8:58
